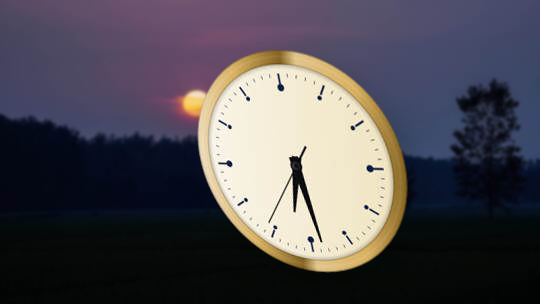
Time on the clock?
6:28:36
